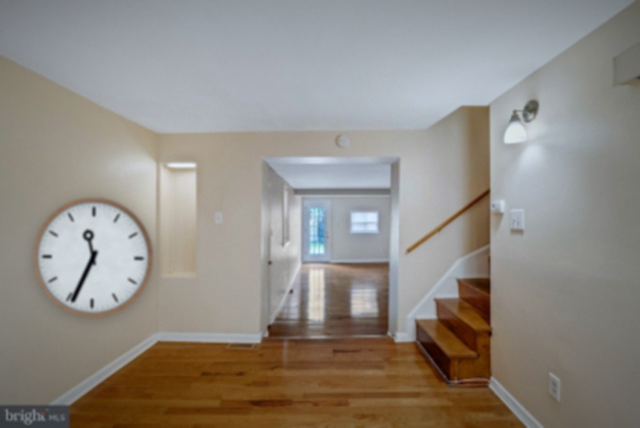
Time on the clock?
11:34
